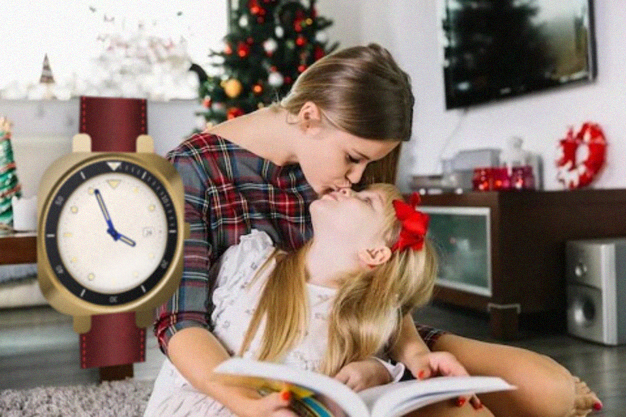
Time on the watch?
3:56
